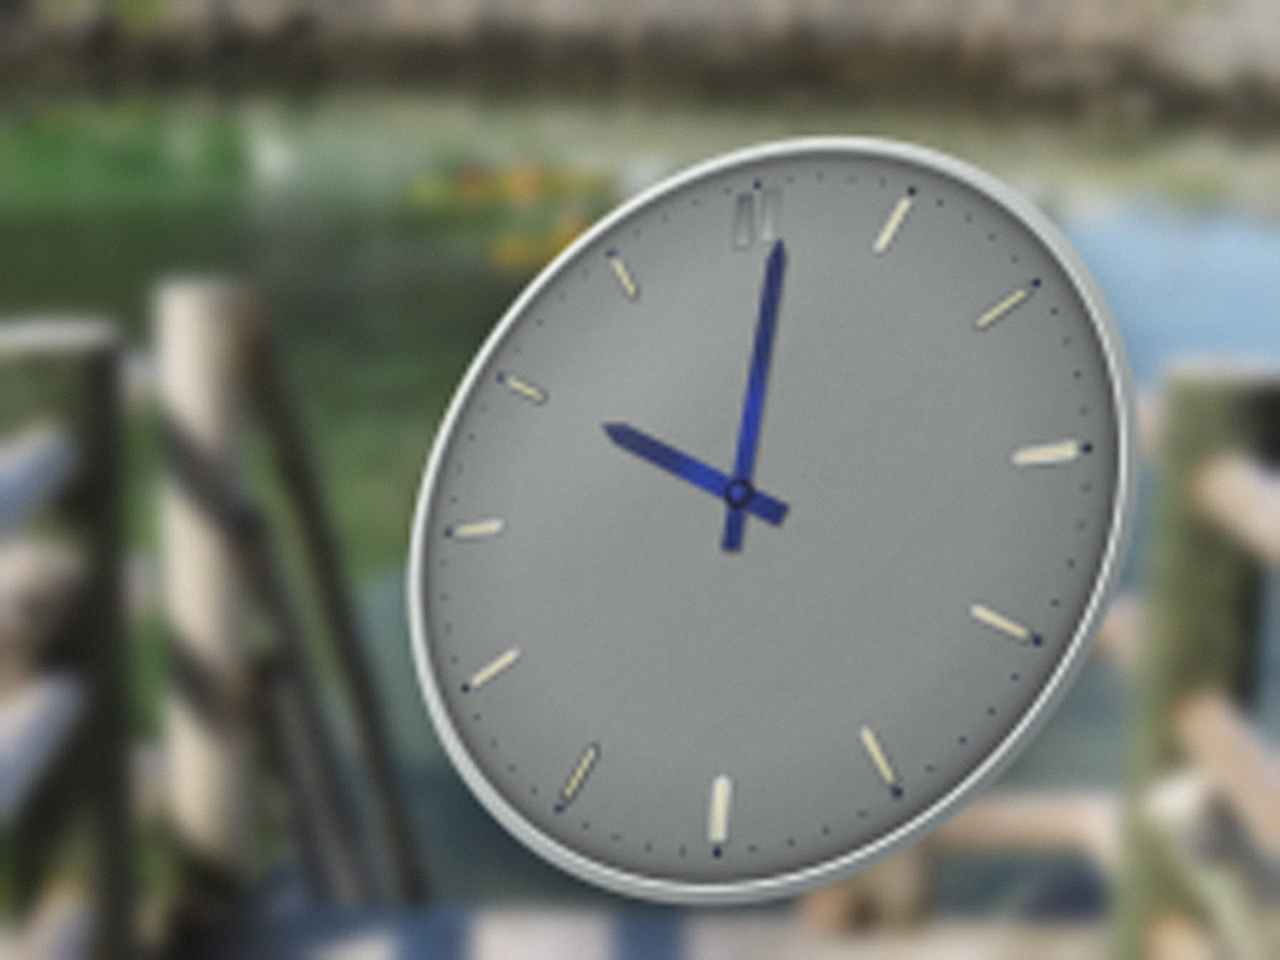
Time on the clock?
10:01
